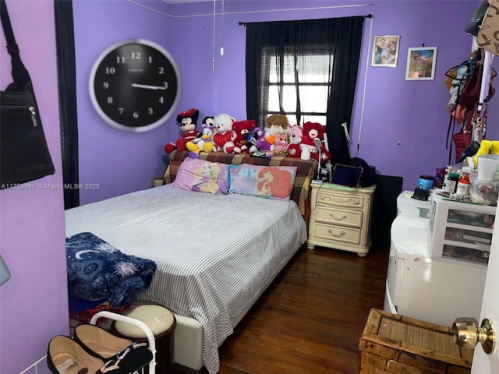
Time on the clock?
3:16
